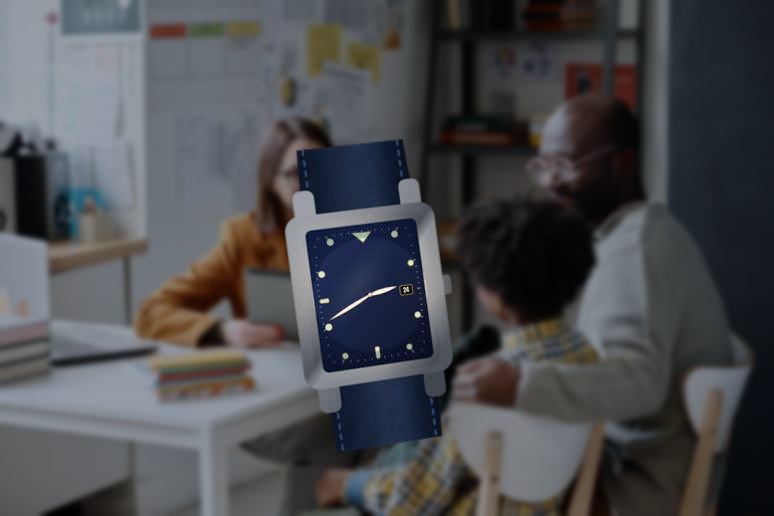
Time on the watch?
2:41
